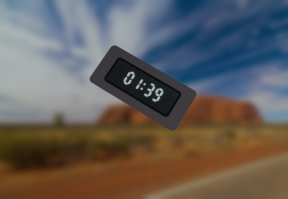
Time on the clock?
1:39
